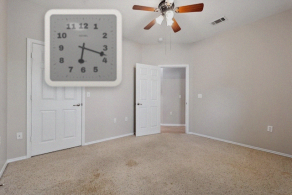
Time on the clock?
6:18
